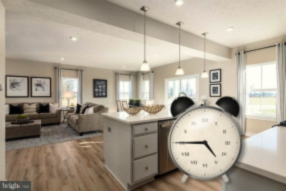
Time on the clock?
4:45
